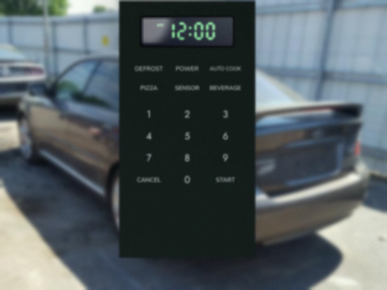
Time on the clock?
12:00
